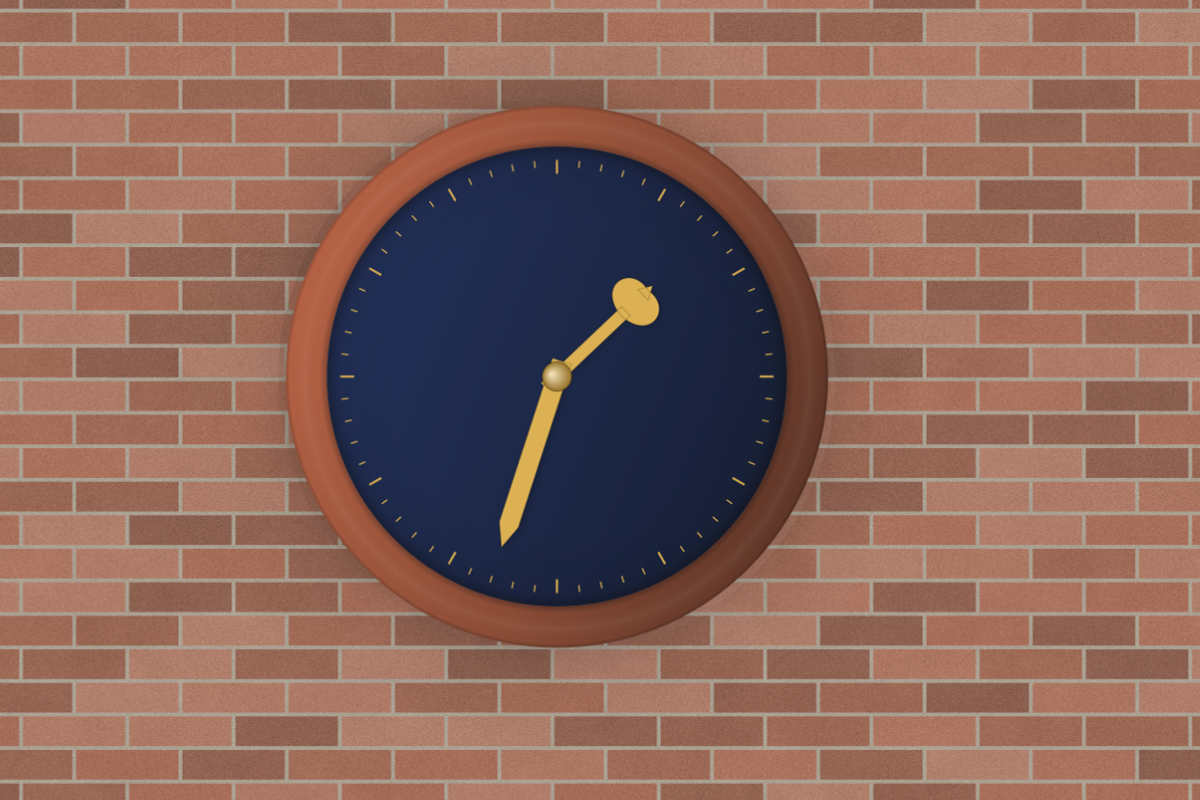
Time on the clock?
1:33
